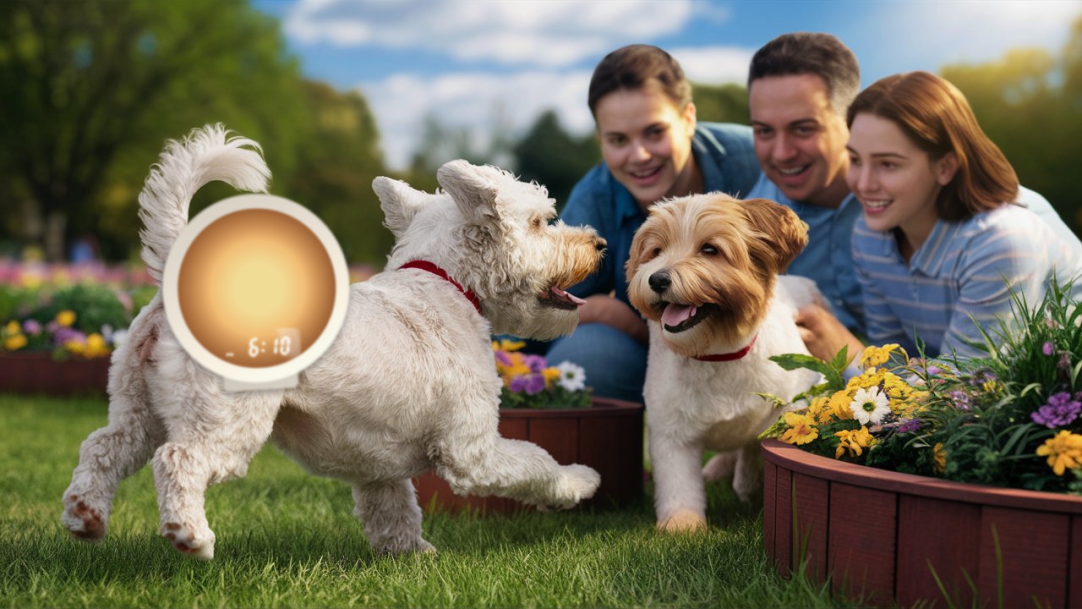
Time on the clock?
6:10
